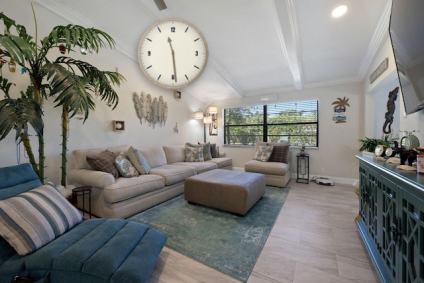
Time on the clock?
11:29
